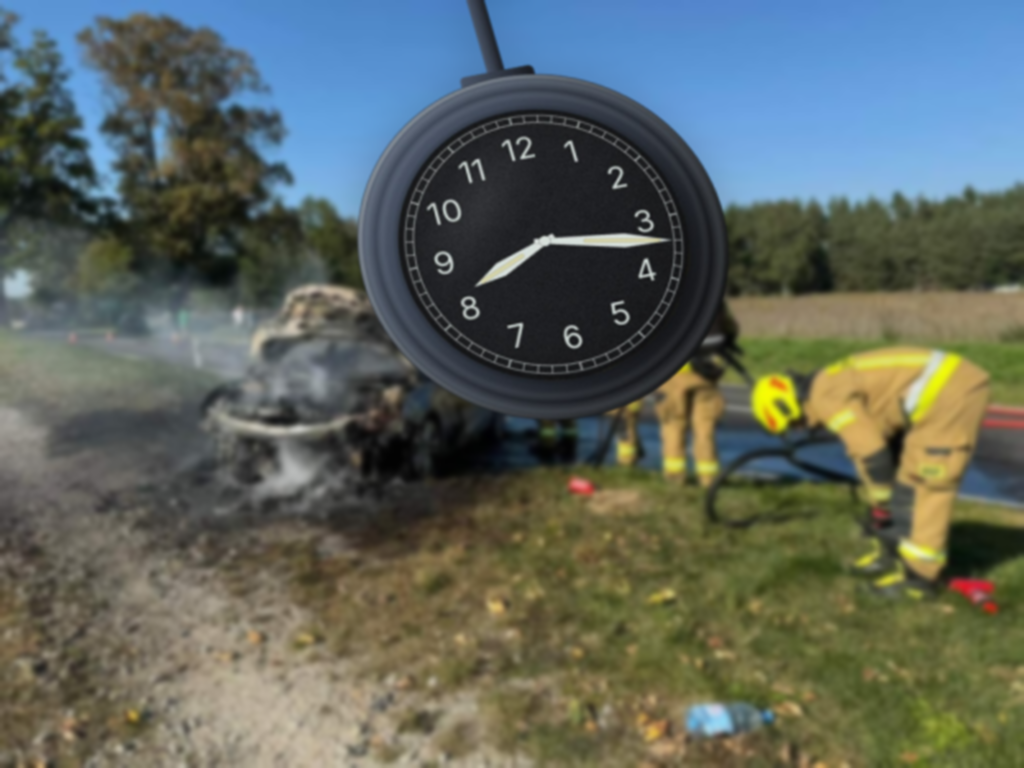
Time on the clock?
8:17
